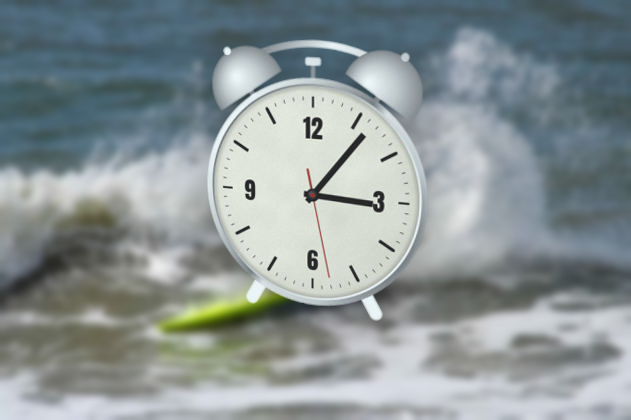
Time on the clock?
3:06:28
